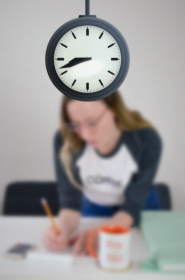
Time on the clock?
8:42
